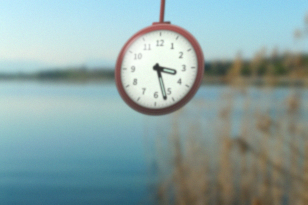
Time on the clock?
3:27
